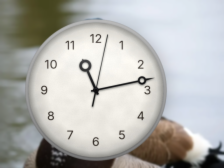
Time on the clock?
11:13:02
